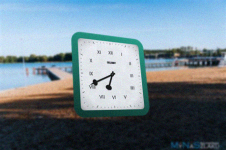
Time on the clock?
6:41
